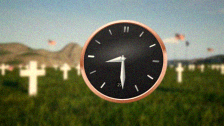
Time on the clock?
8:29
